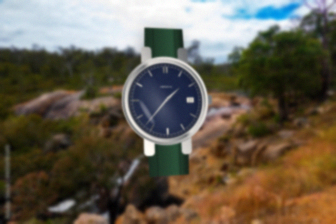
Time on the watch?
1:37
